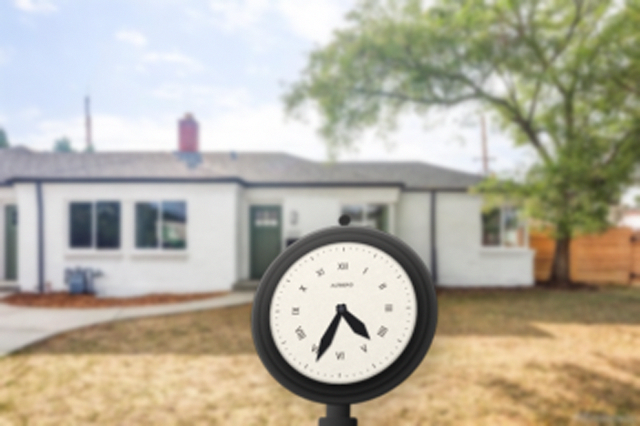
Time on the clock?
4:34
